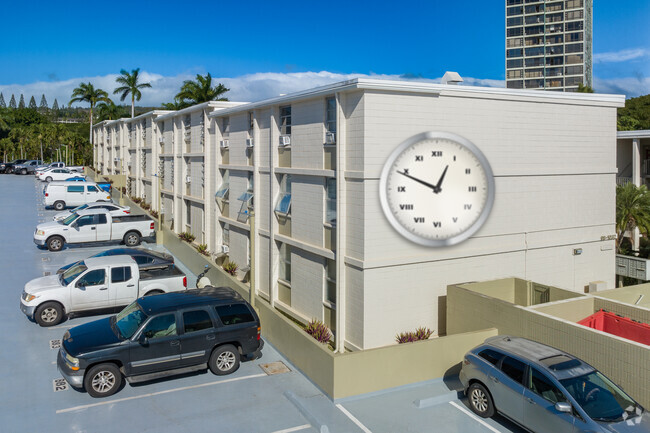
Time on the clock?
12:49
